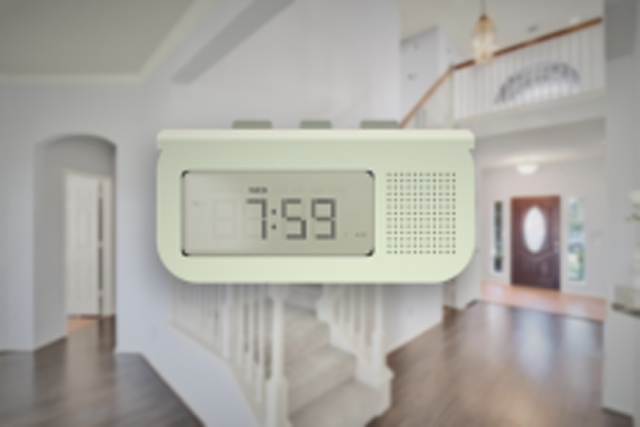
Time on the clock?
7:59
